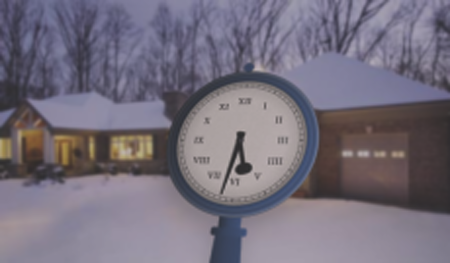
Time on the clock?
5:32
